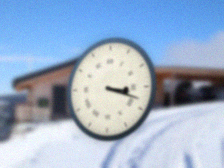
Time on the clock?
3:18
